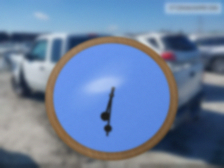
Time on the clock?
6:31
